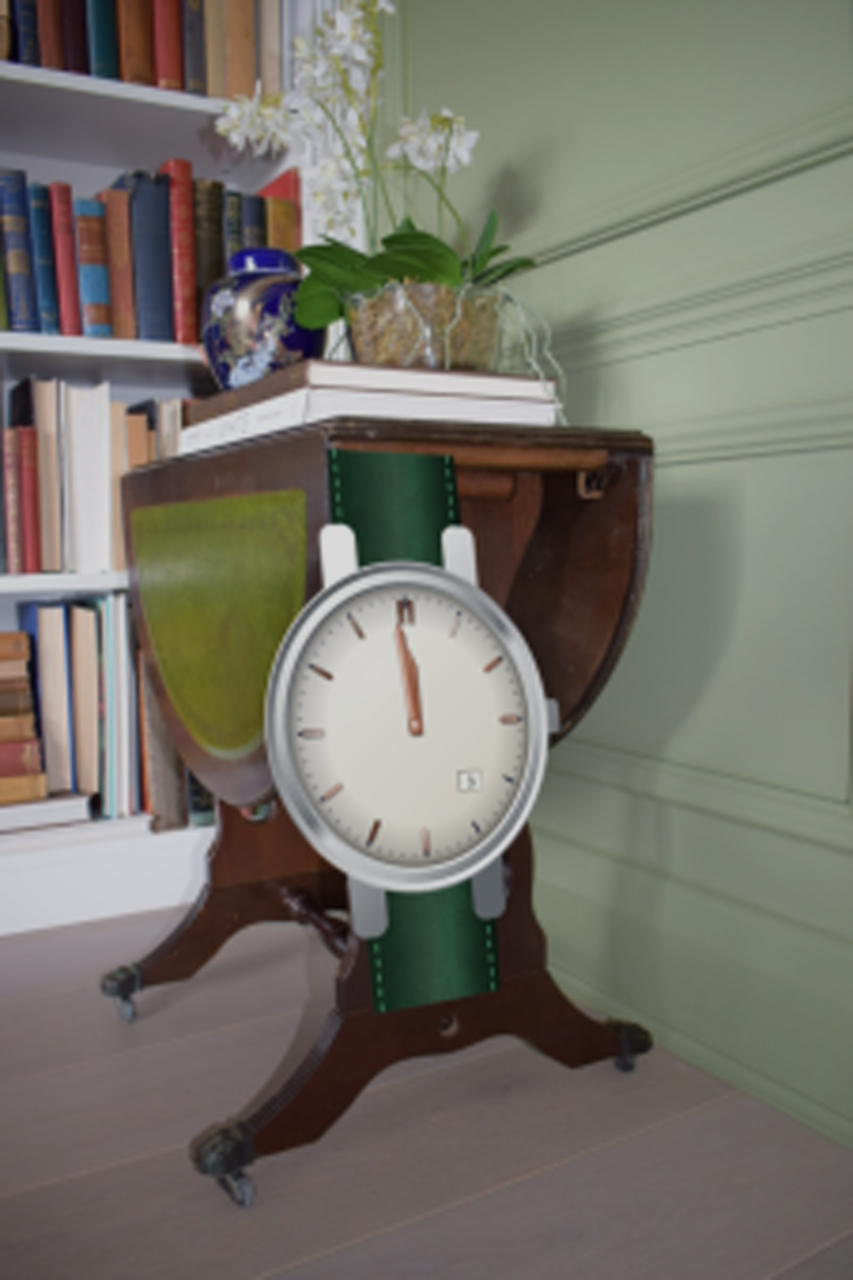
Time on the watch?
11:59
